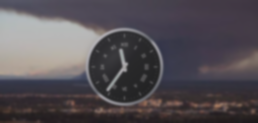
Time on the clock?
11:36
